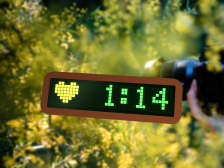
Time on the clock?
1:14
